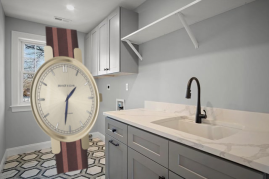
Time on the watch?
1:32
